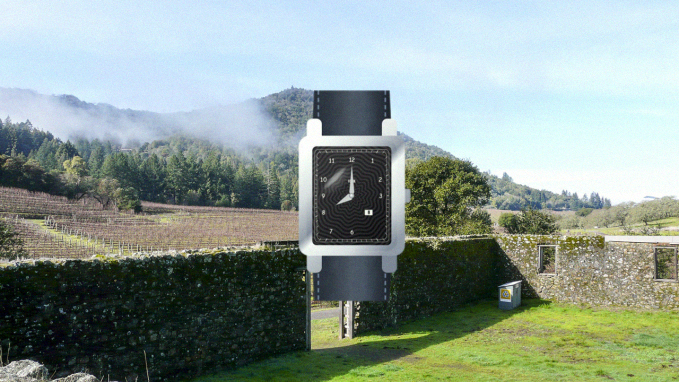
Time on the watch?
8:00
